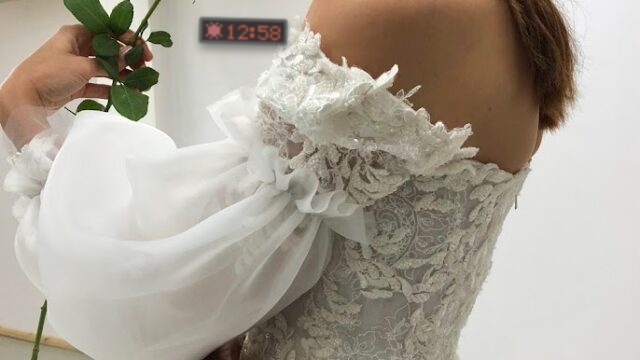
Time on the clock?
12:58
